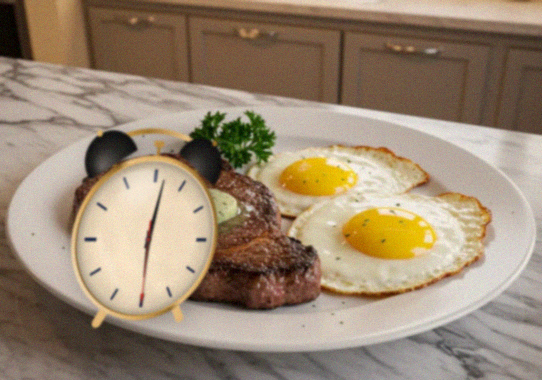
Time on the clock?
6:01:30
